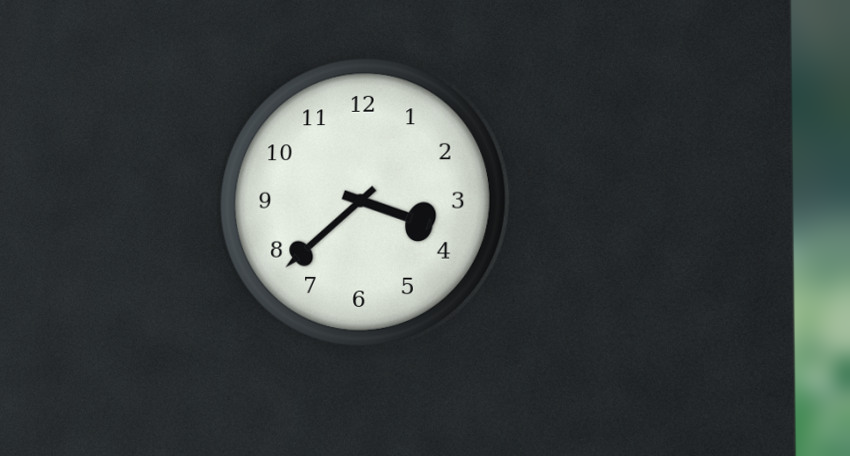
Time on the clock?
3:38
